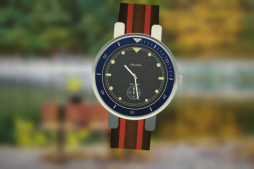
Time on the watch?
10:28
